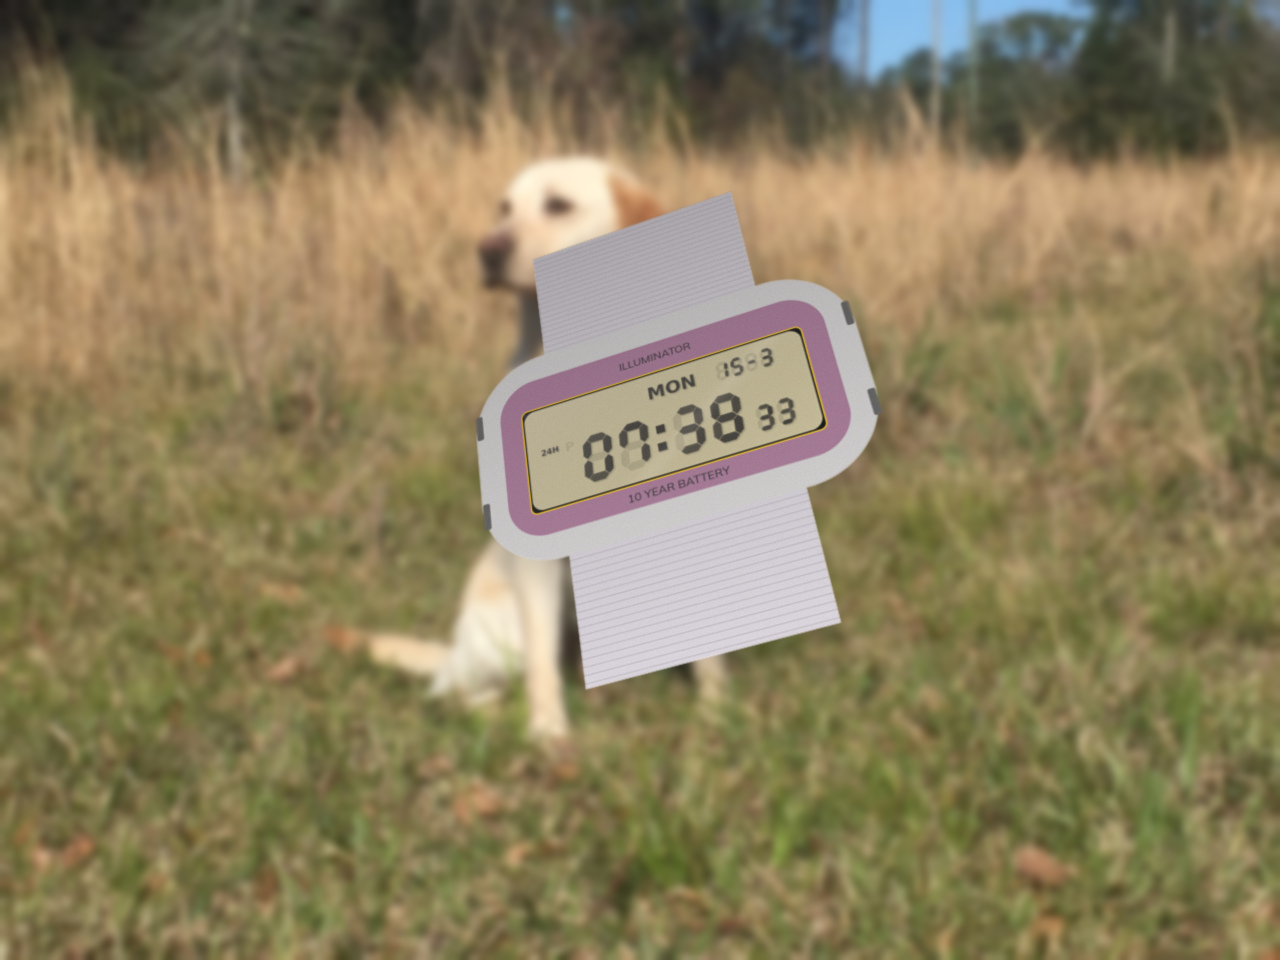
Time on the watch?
7:38:33
